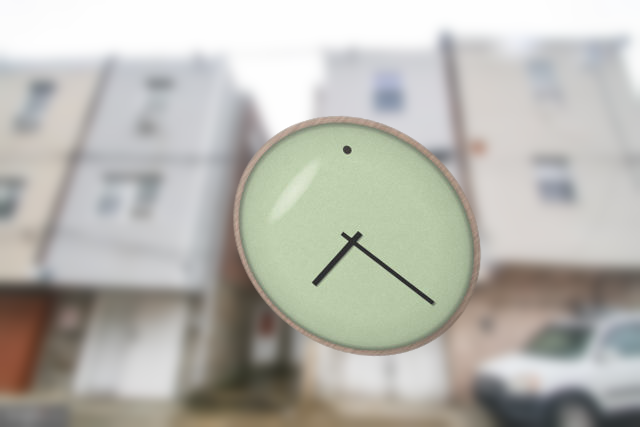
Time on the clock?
7:21
